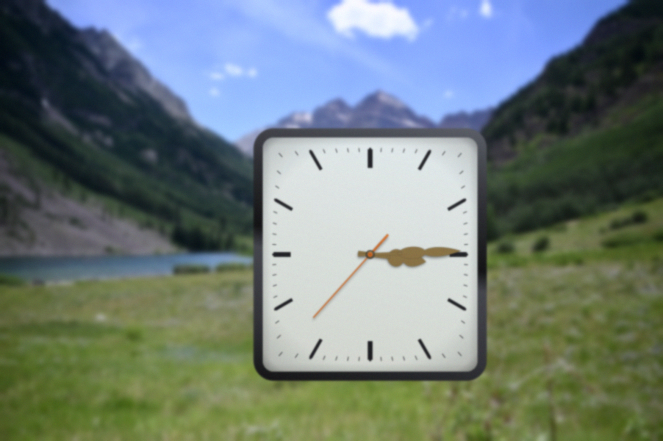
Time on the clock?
3:14:37
